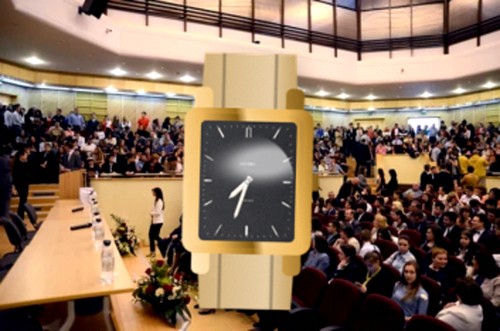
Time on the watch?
7:33
